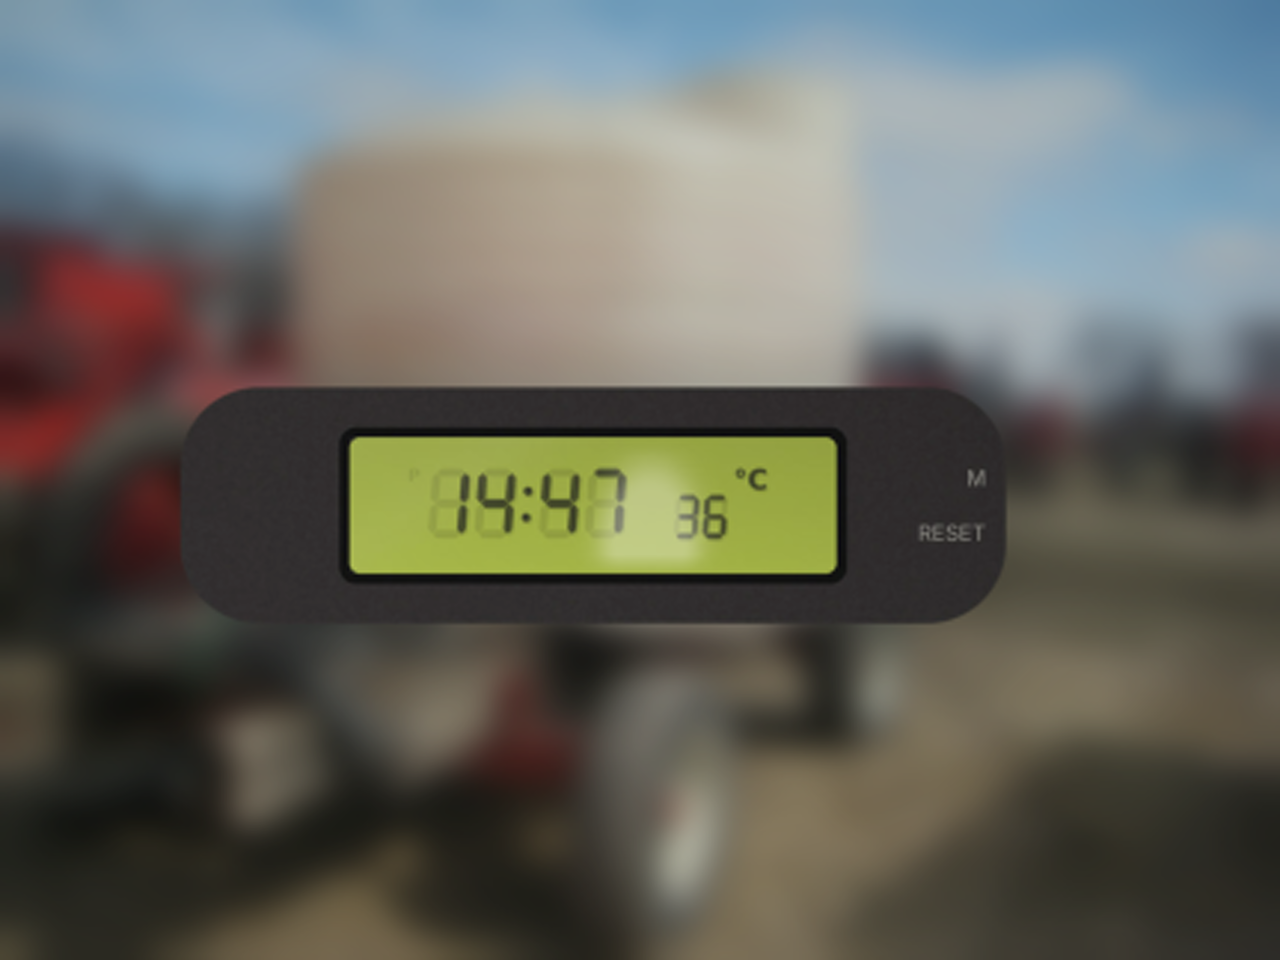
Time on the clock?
14:47
